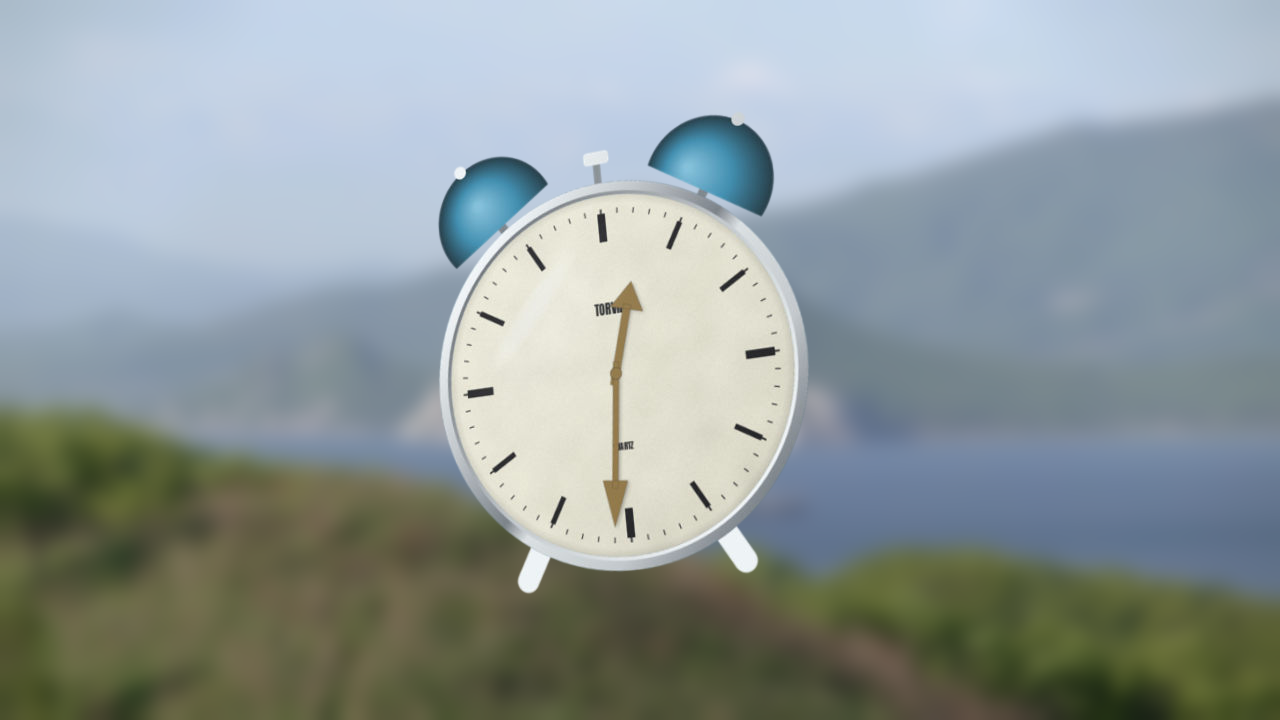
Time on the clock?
12:31
